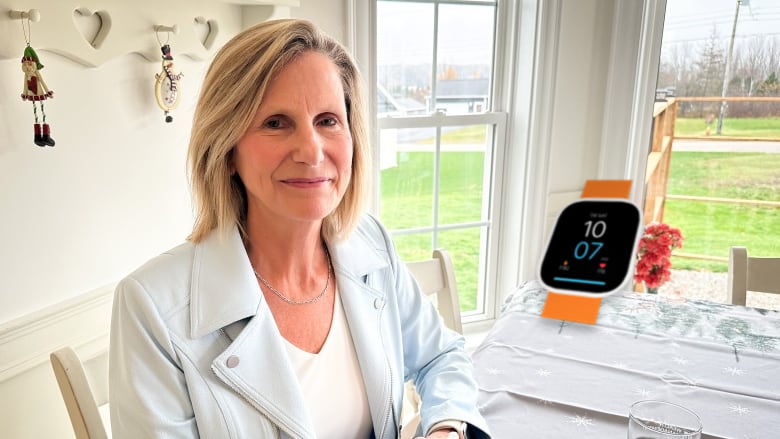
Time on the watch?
10:07
